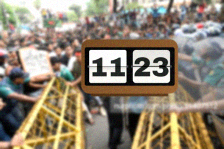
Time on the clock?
11:23
